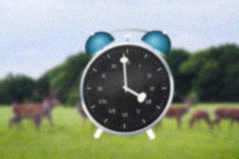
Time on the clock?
3:59
